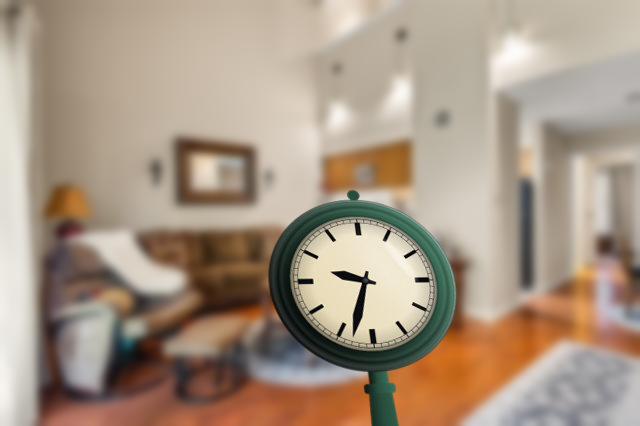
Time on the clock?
9:33
